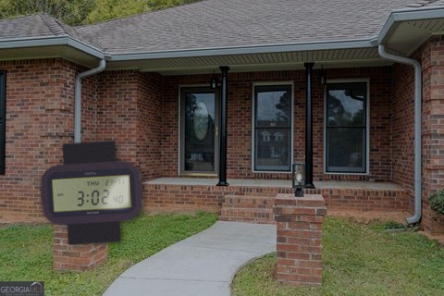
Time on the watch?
3:02:40
